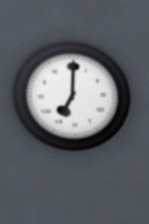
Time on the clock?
7:01
